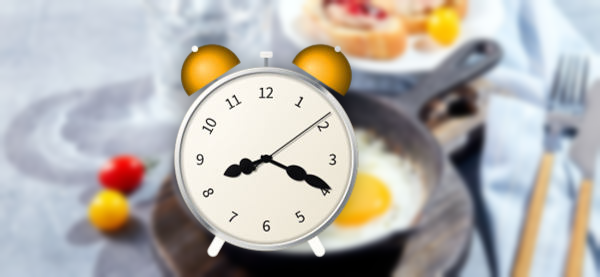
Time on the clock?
8:19:09
